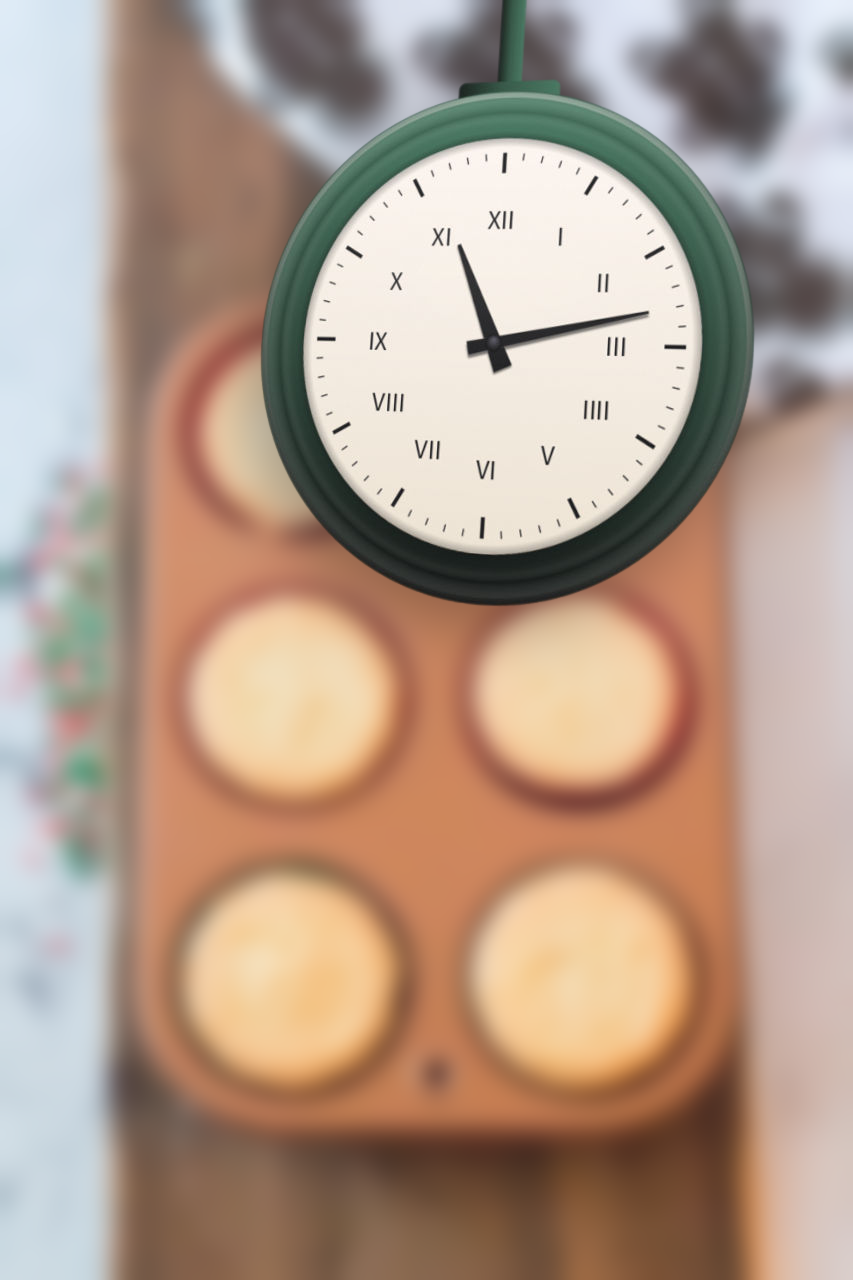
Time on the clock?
11:13
